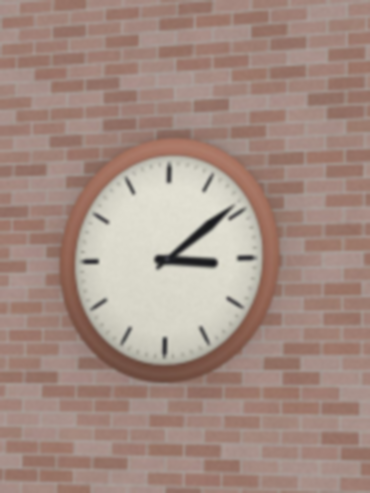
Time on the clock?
3:09
